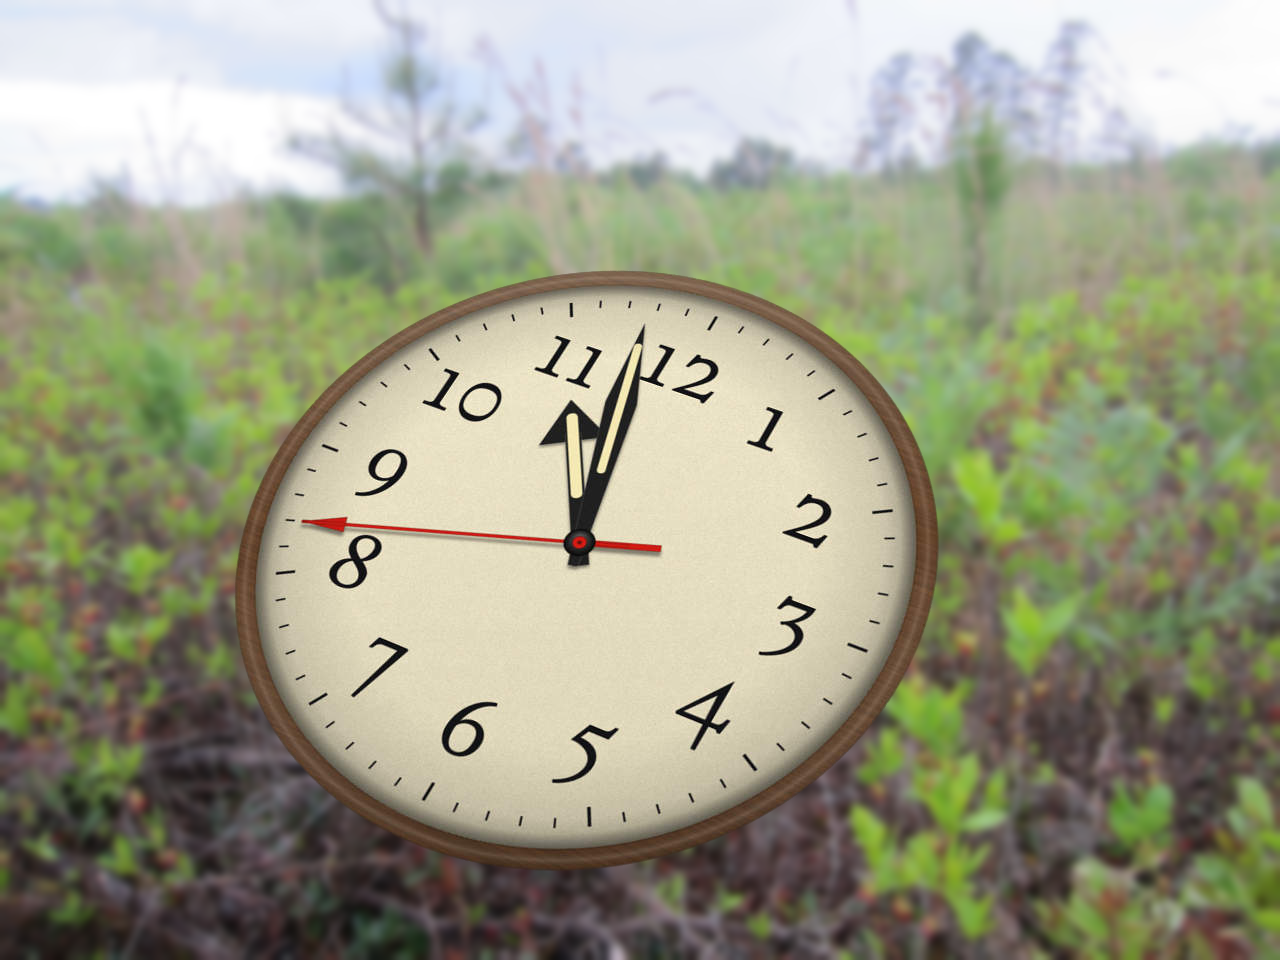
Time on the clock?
10:57:42
